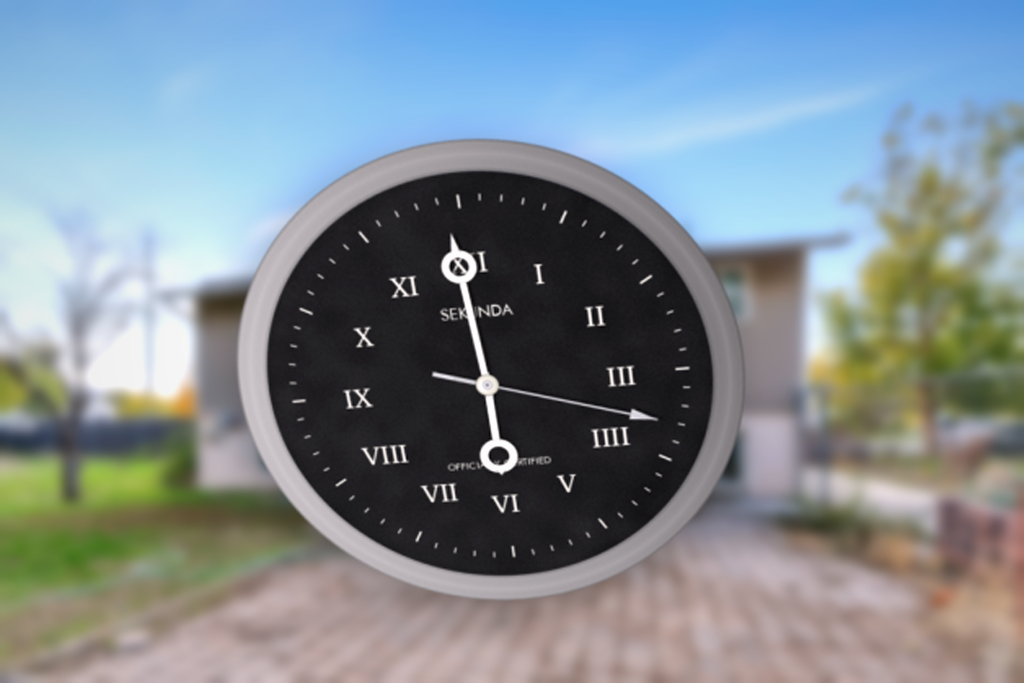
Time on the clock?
5:59:18
